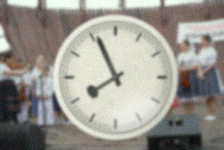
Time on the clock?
7:56
